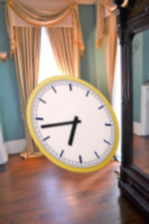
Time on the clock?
6:43
